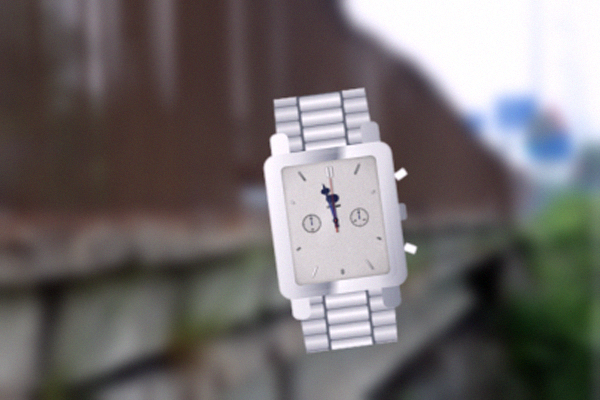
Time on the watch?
11:58
